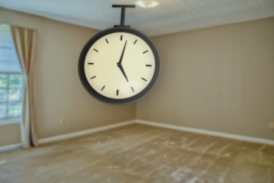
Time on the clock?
5:02
